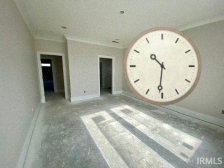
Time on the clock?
10:31
